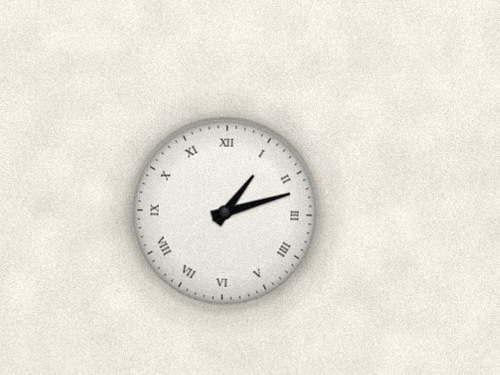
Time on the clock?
1:12
